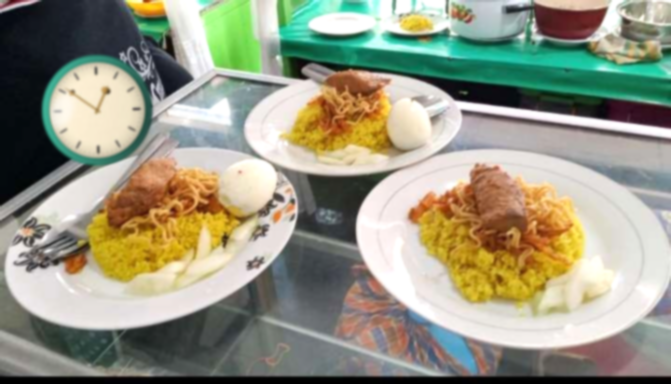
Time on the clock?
12:51
